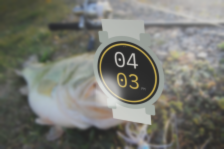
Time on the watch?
4:03
